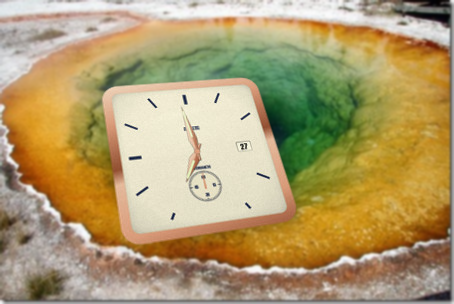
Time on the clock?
6:59
